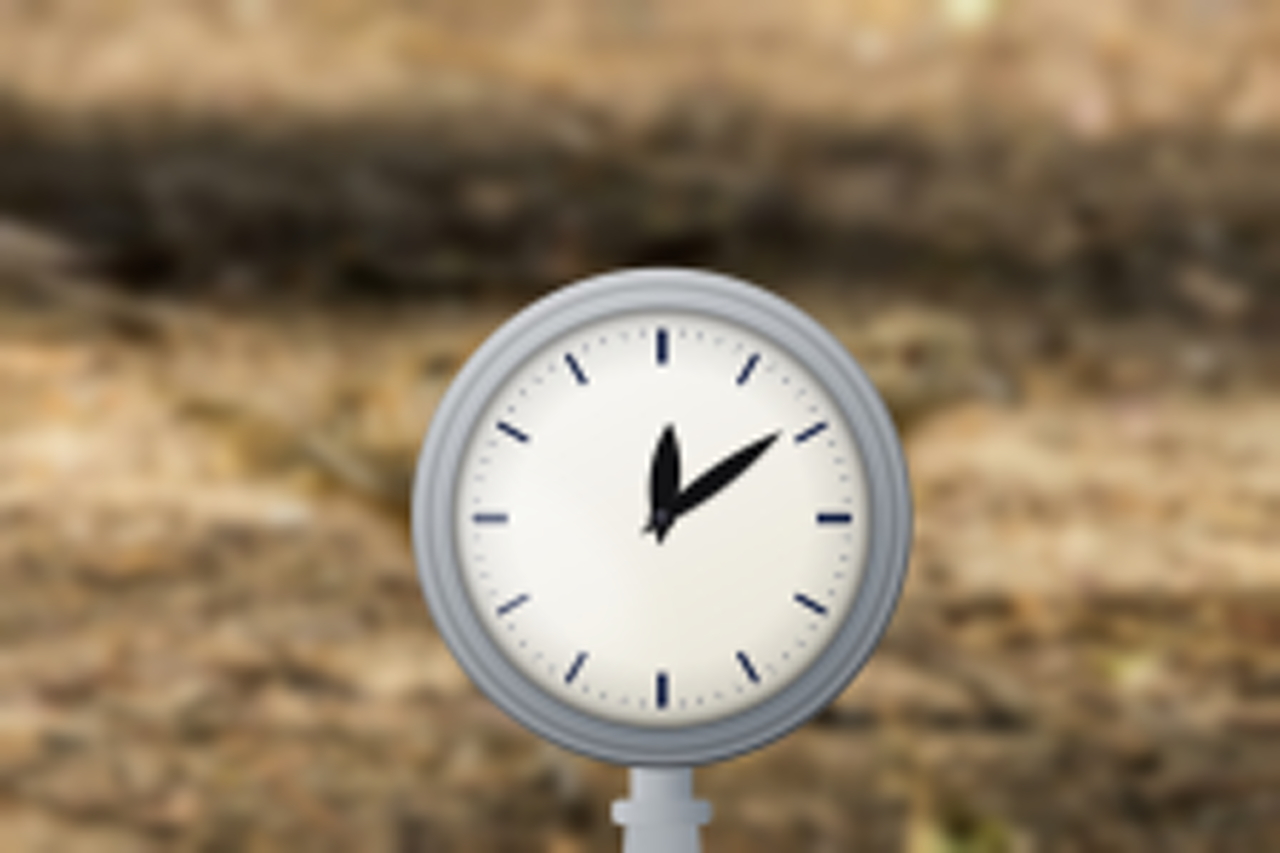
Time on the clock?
12:09
